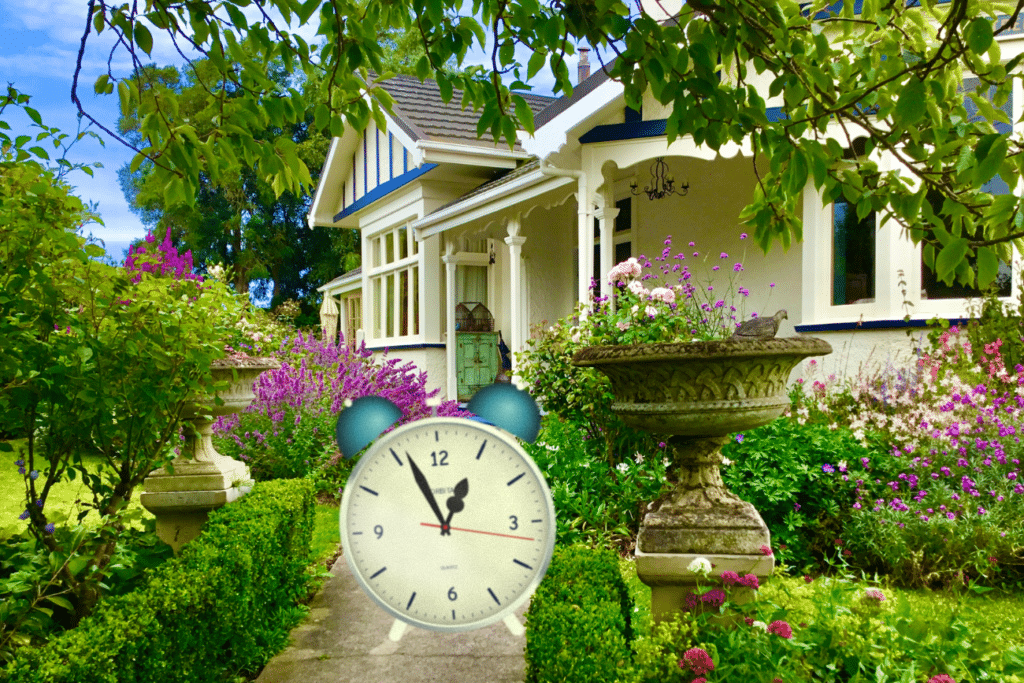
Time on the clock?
12:56:17
